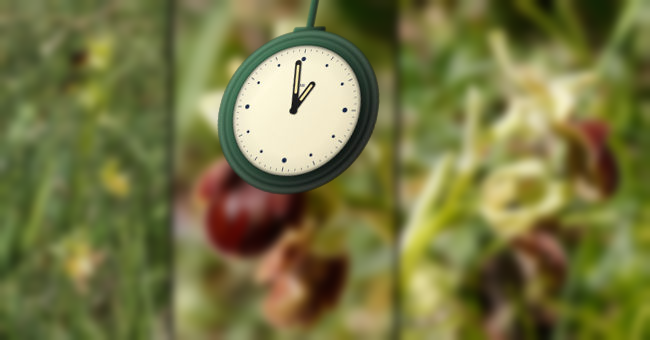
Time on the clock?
12:59
